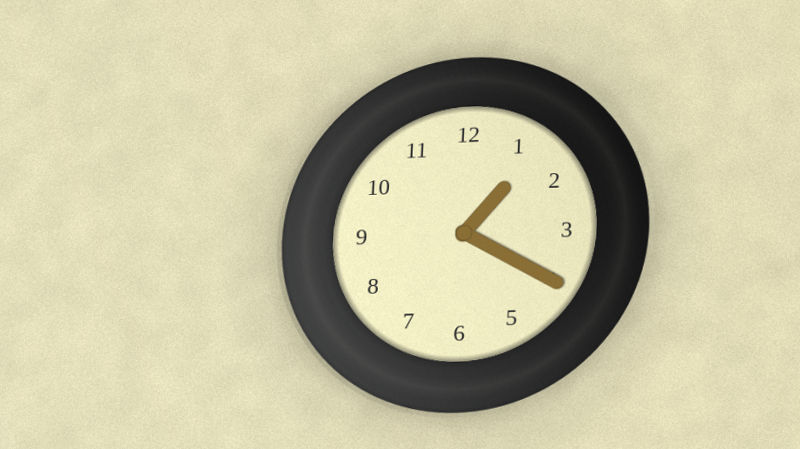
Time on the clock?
1:20
